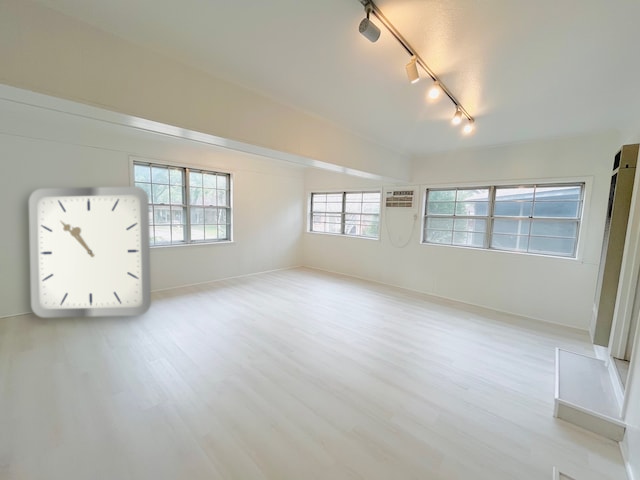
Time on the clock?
10:53
